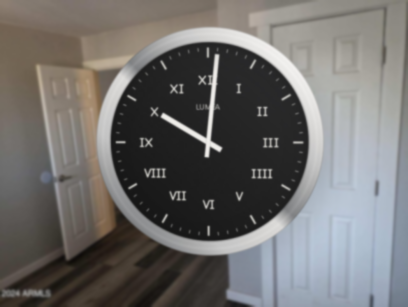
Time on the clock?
10:01
